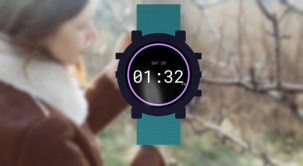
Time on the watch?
1:32
